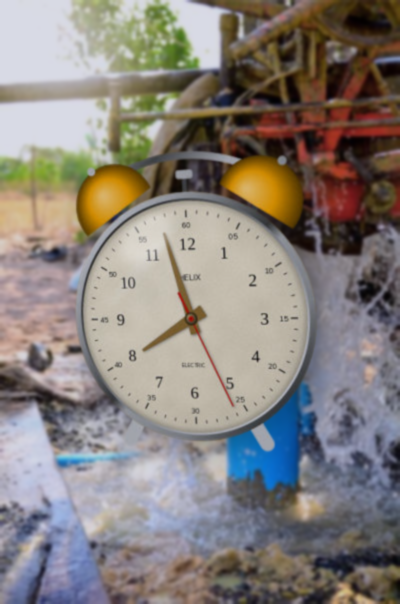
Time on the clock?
7:57:26
